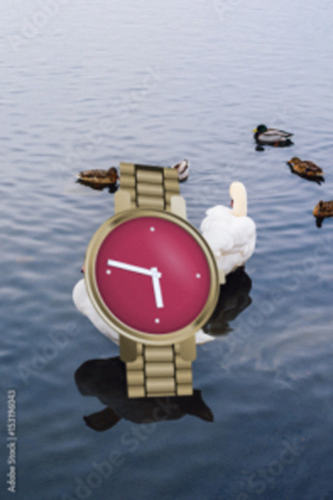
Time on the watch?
5:47
